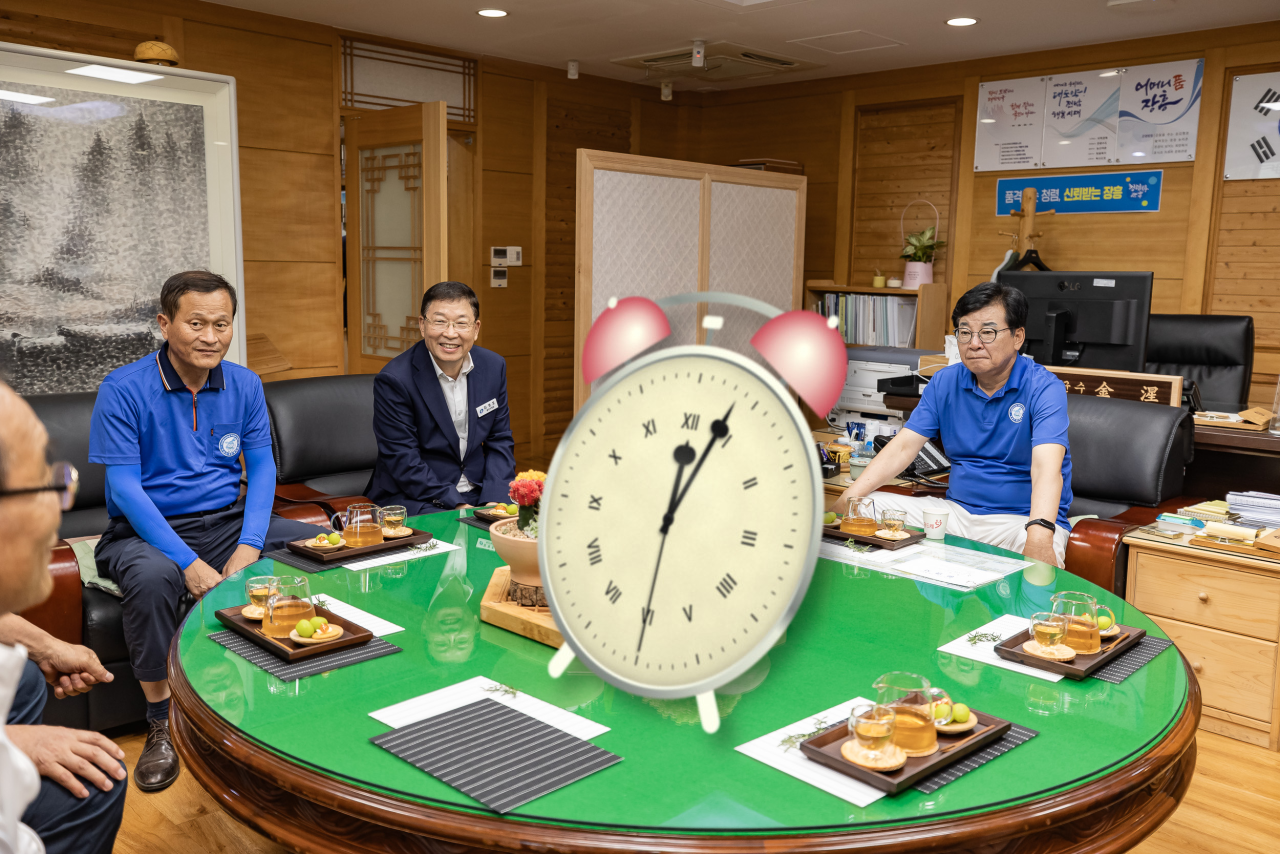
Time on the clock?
12:03:30
